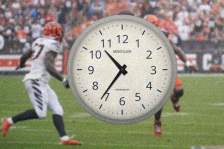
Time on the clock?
10:36
